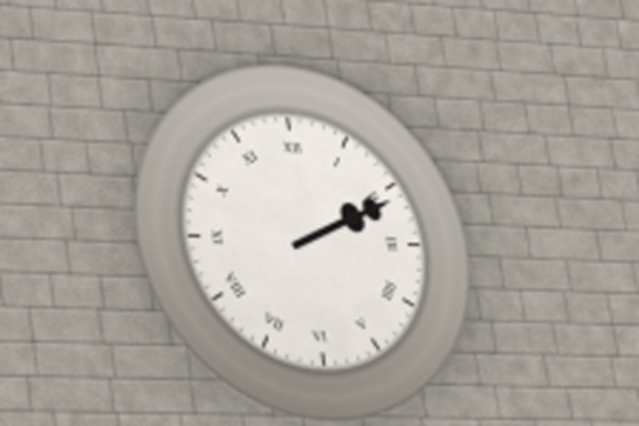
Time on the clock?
2:11
